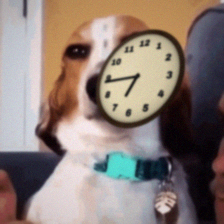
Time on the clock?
6:44
